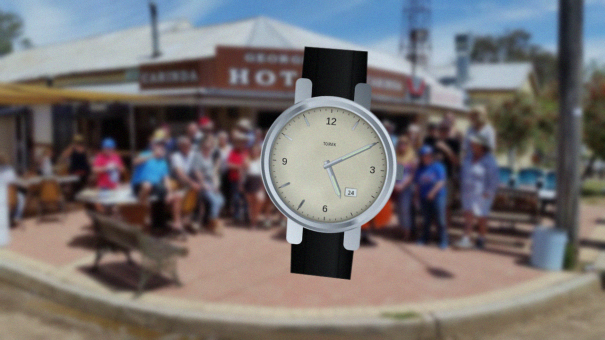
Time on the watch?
5:10
